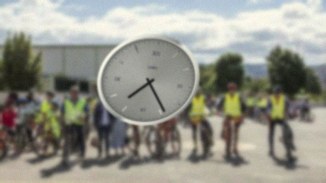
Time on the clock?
7:24
